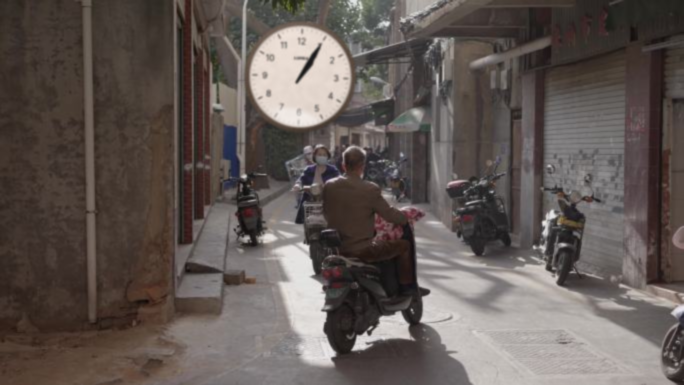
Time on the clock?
1:05
